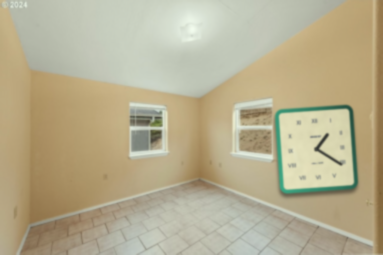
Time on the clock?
1:21
